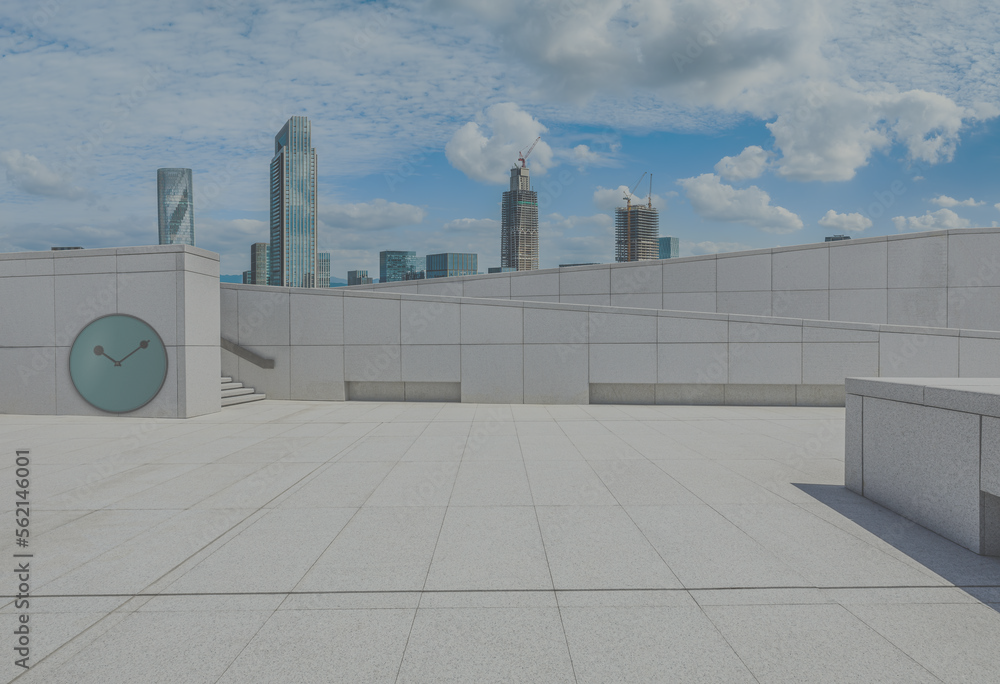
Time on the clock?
10:09
